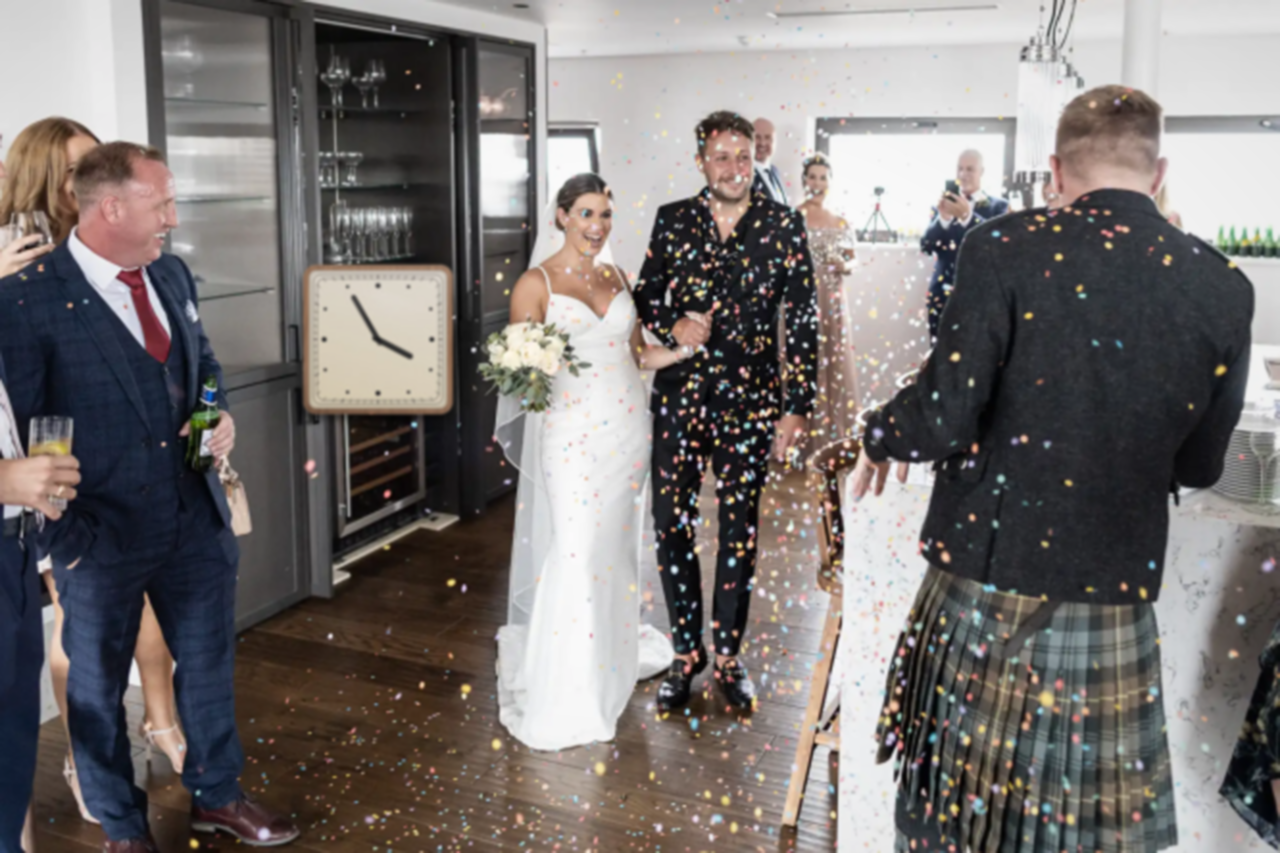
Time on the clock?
3:55
